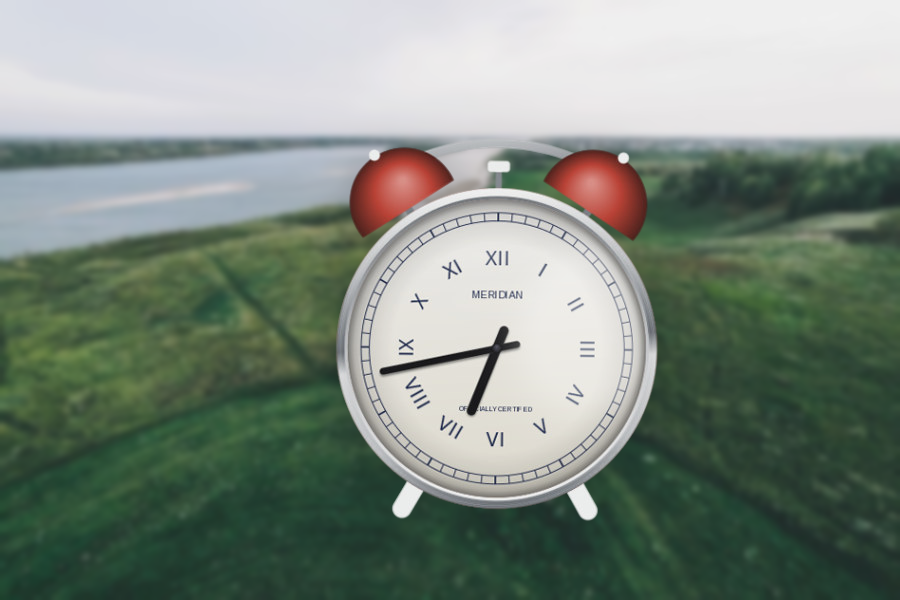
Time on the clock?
6:43
